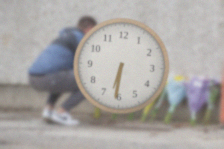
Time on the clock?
6:31
